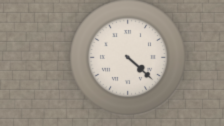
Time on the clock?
4:22
